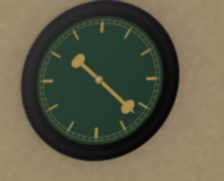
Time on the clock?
10:22
